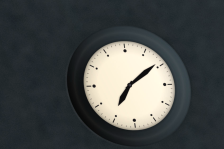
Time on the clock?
7:09
